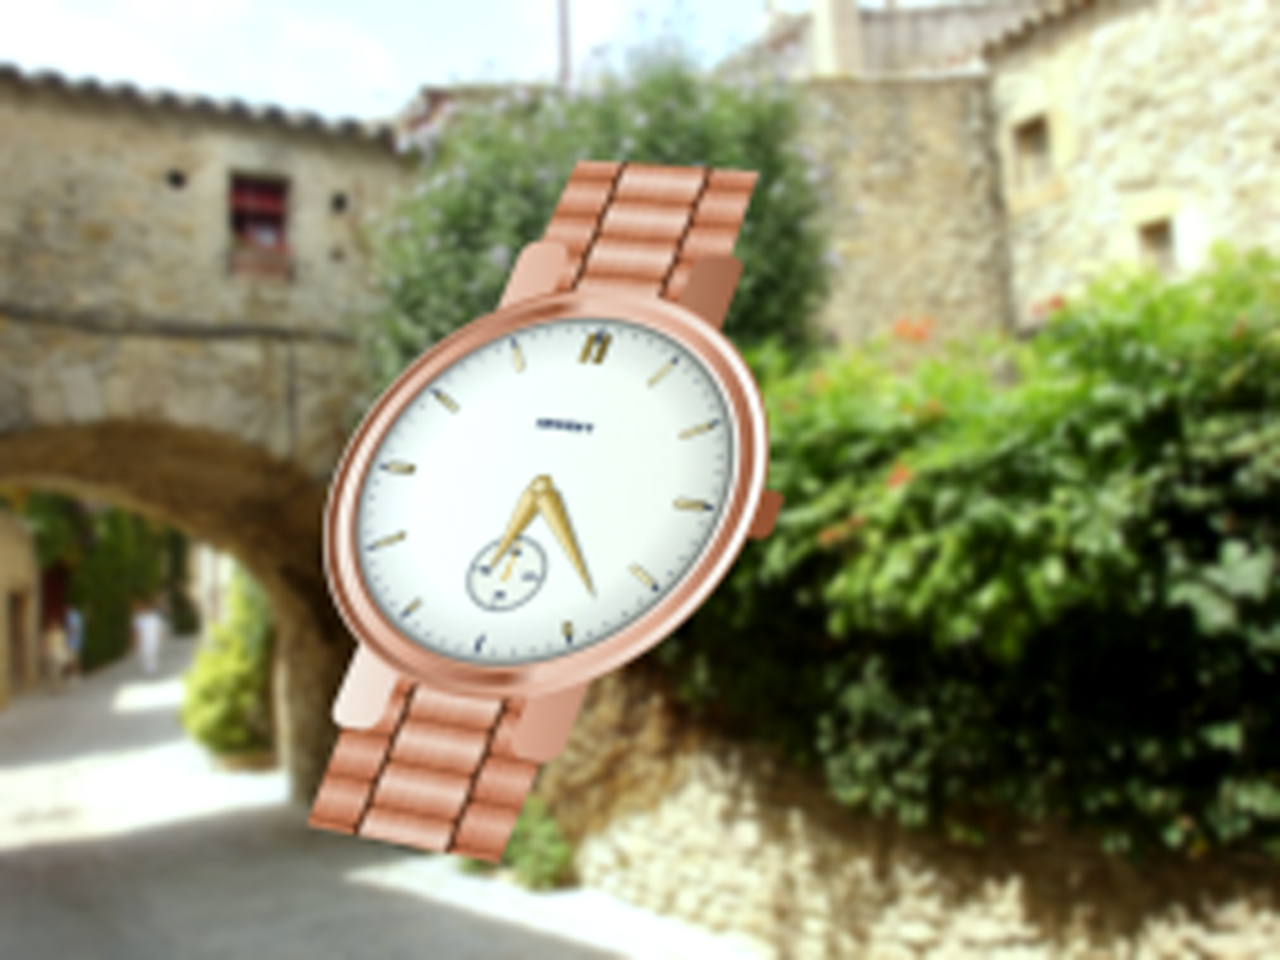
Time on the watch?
6:23
